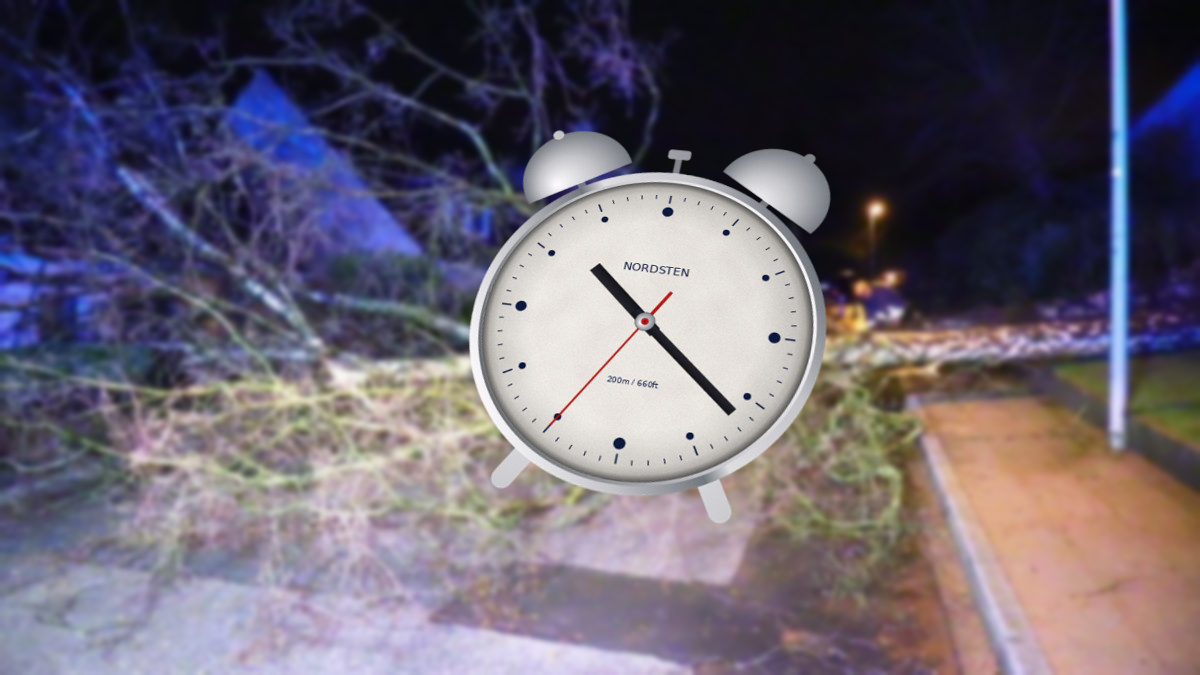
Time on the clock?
10:21:35
